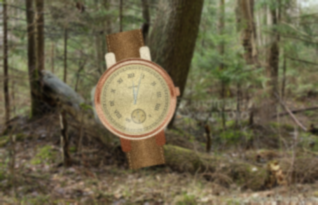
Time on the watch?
12:04
